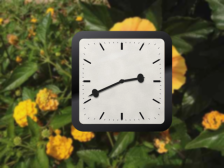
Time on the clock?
2:41
